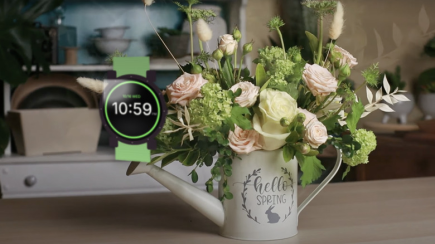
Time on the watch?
10:59
